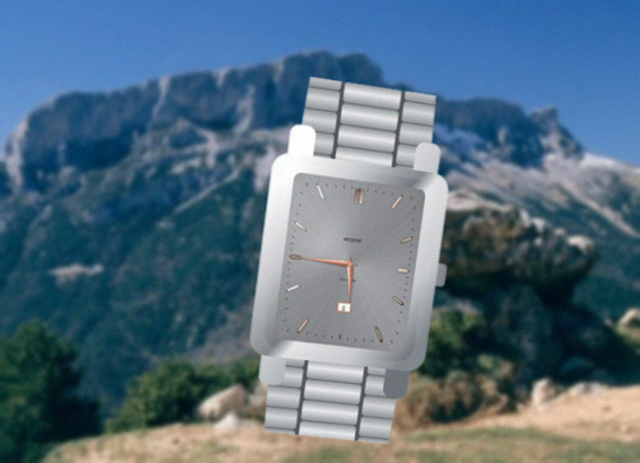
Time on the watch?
5:45
